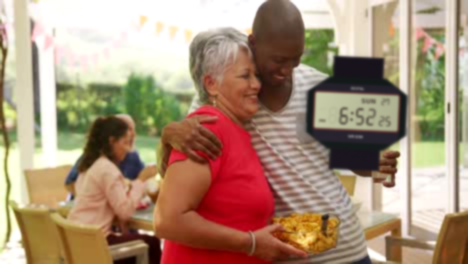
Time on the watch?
6:52
